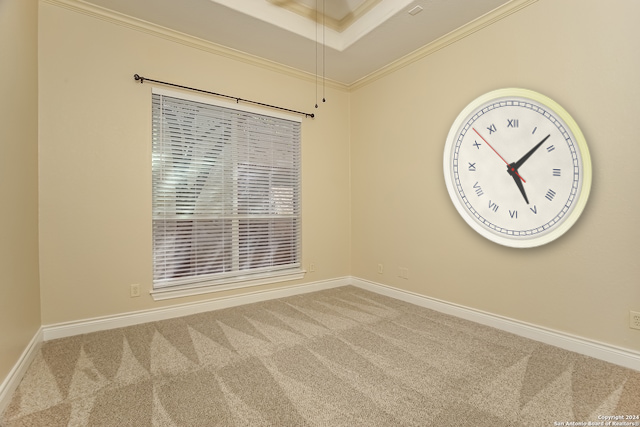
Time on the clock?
5:07:52
